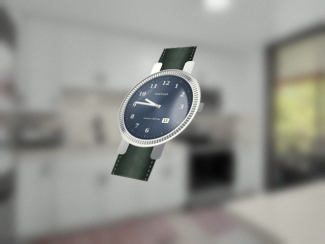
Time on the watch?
9:46
